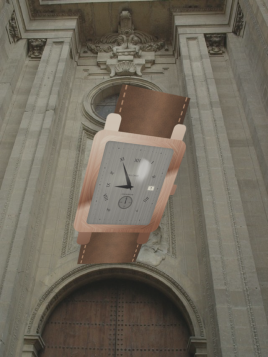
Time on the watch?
8:55
